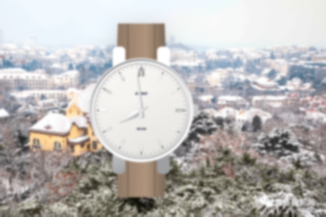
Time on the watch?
7:59
